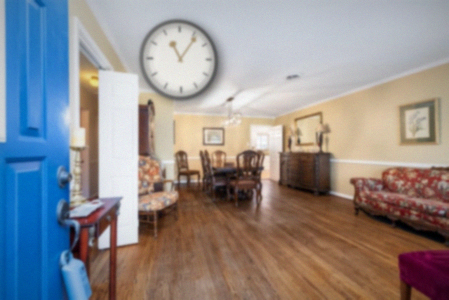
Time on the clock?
11:06
